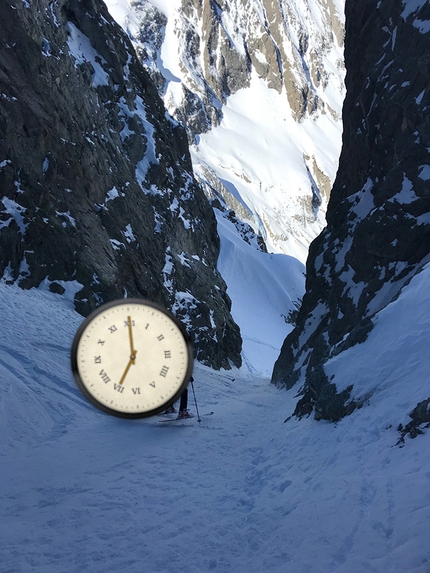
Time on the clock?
7:00
